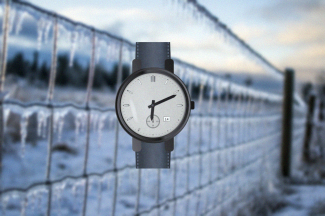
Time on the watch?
6:11
